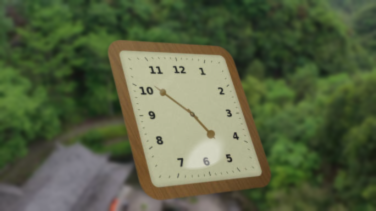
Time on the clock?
4:52
